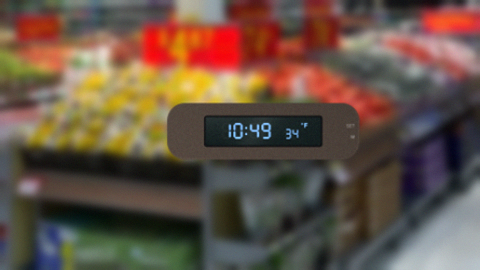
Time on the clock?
10:49
